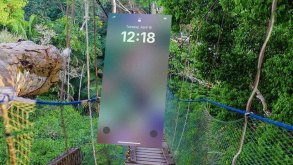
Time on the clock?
12:18
